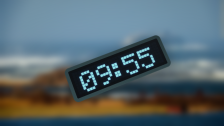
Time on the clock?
9:55
